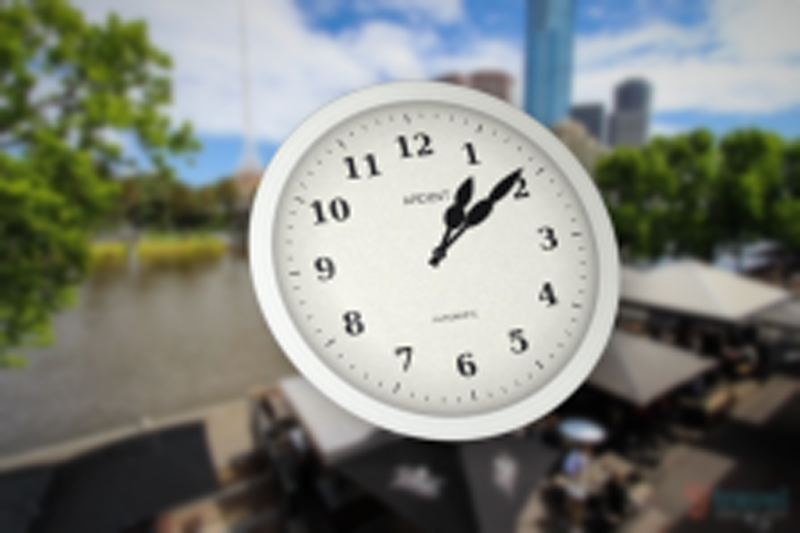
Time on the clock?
1:09
